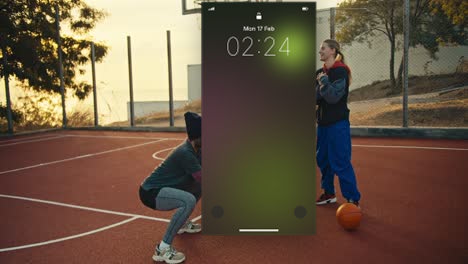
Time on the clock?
2:24
